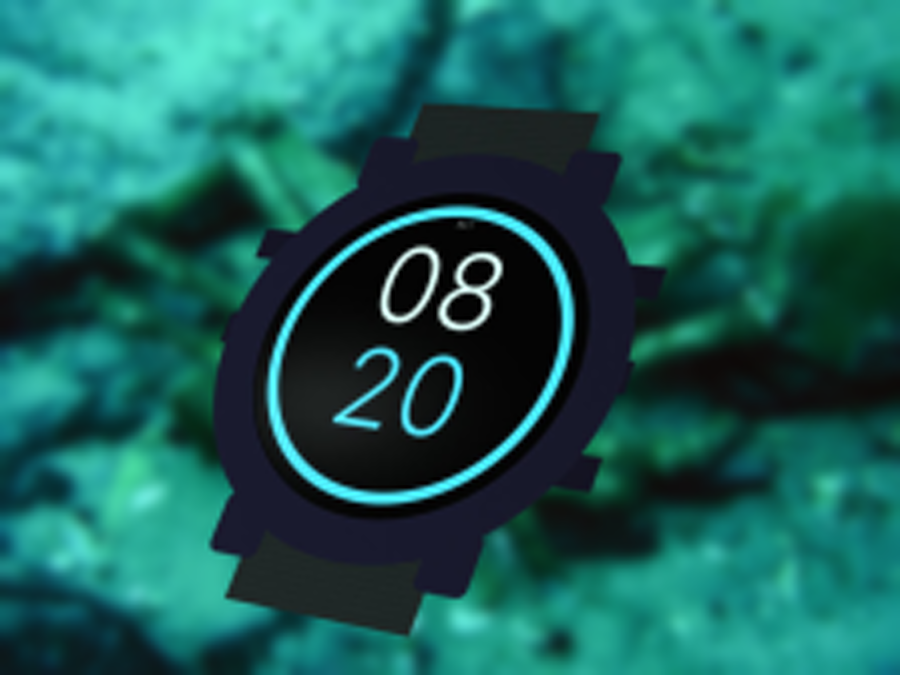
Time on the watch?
8:20
